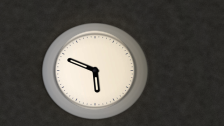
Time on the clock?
5:49
